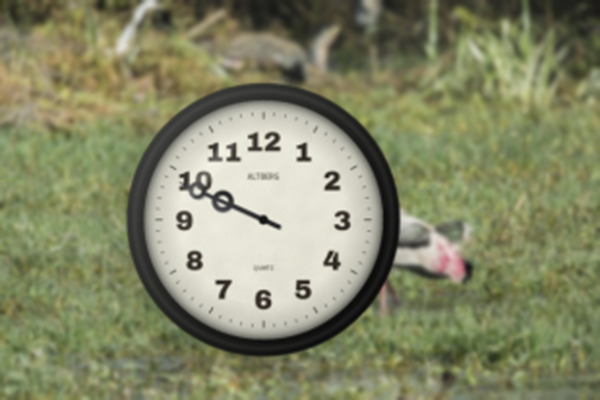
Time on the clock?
9:49
